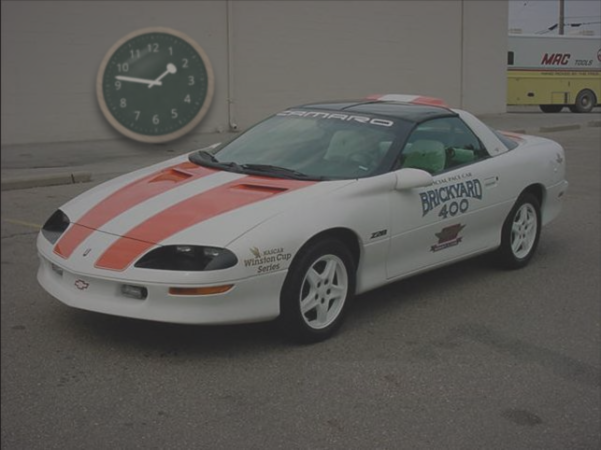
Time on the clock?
1:47
